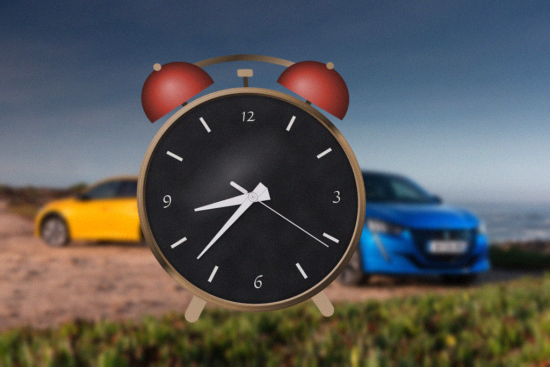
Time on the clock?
8:37:21
